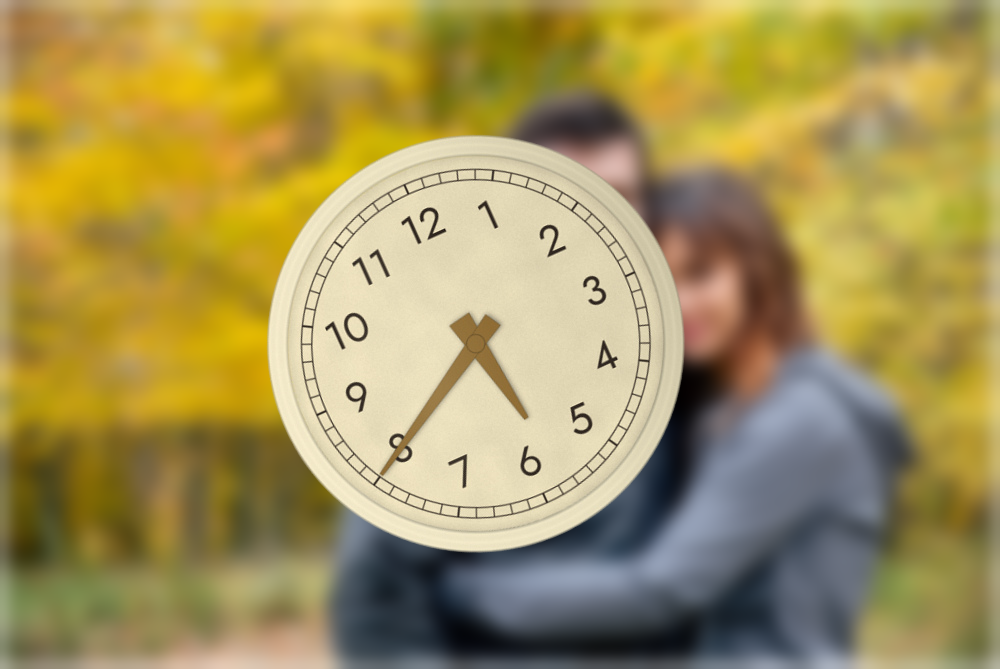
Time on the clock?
5:40
